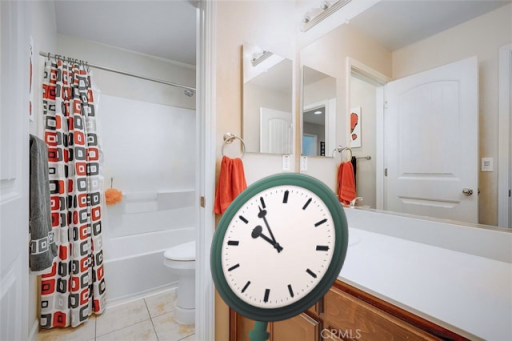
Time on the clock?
9:54
